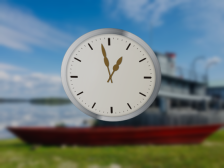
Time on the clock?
12:58
